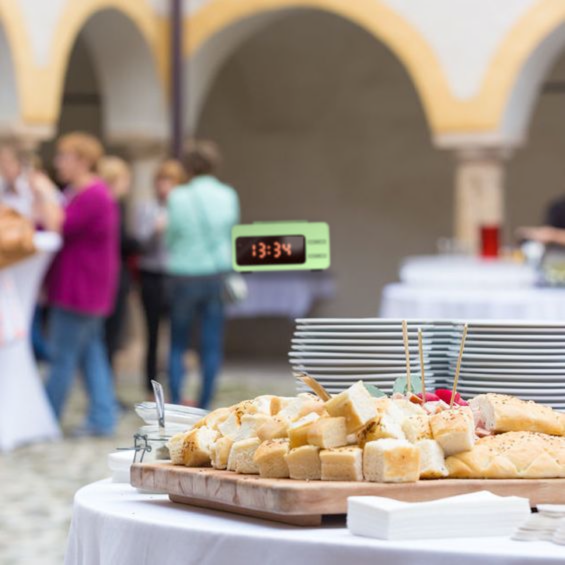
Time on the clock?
13:34
